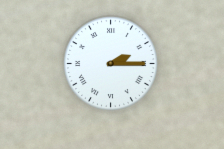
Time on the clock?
2:15
